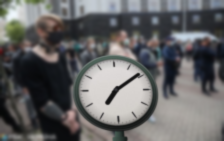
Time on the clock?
7:09
